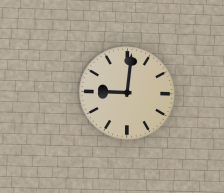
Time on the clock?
9:01
